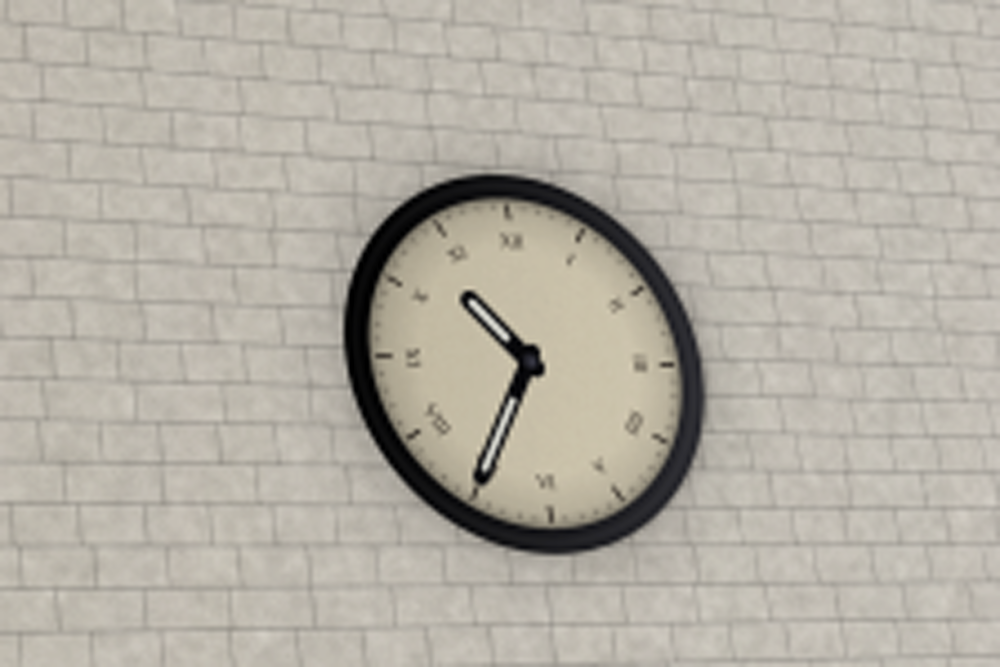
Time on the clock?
10:35
